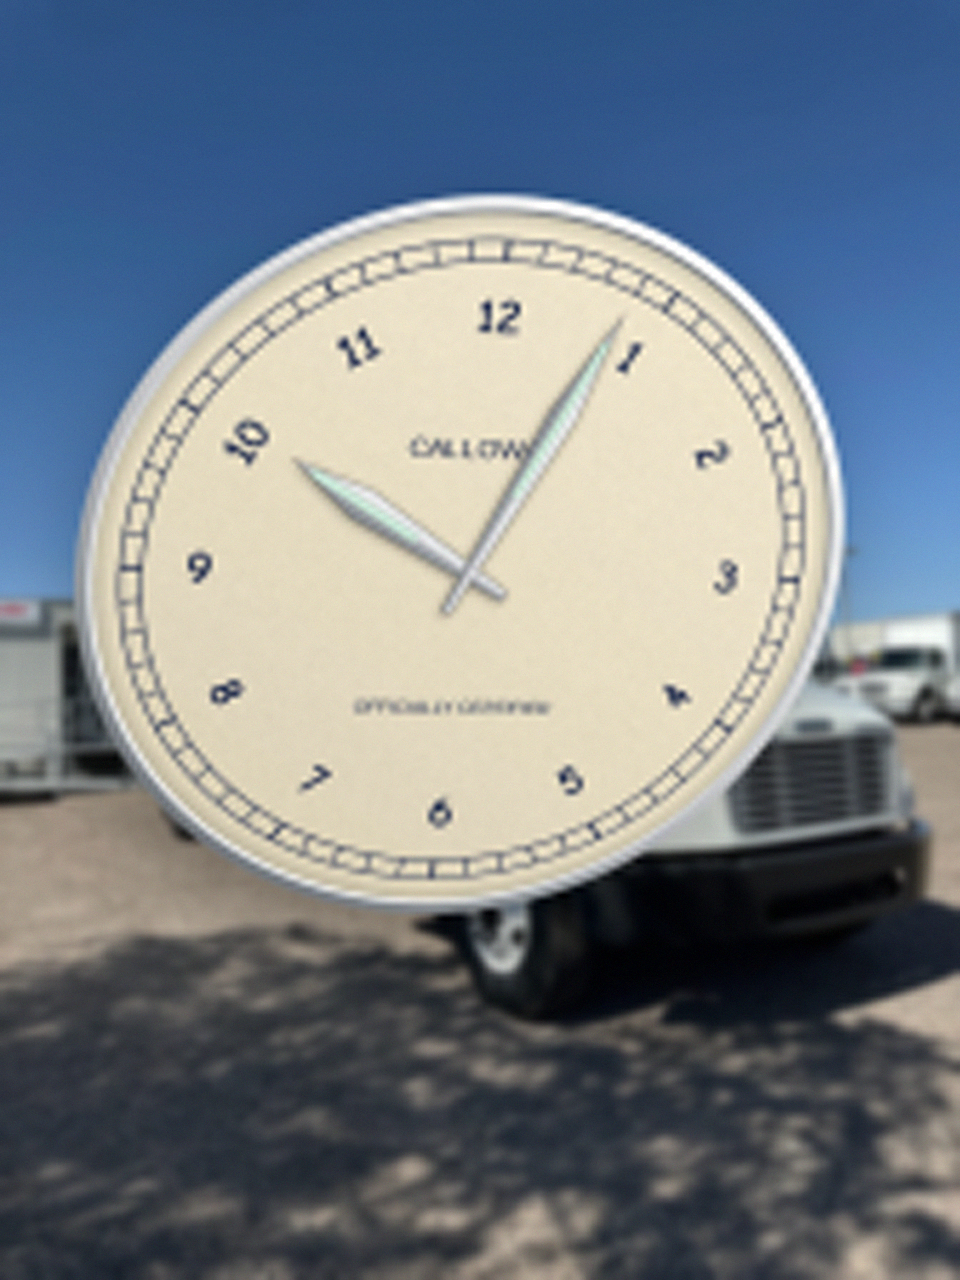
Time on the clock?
10:04
